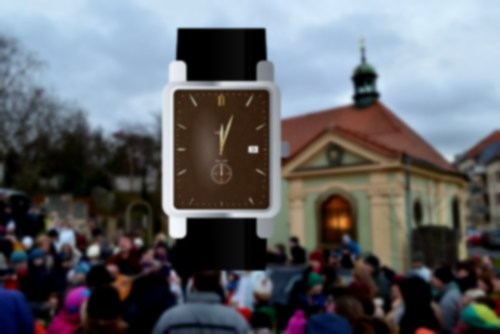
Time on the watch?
12:03
